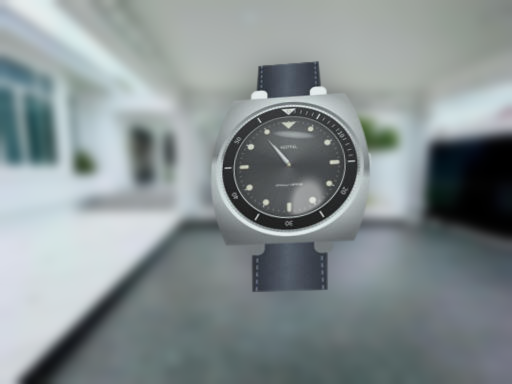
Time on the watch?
10:54
